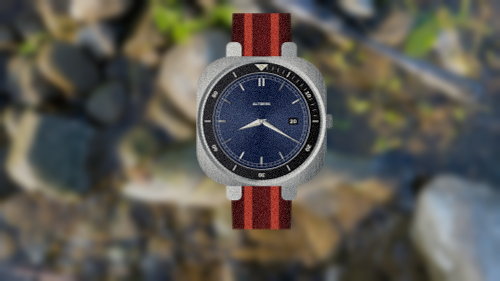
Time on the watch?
8:20
